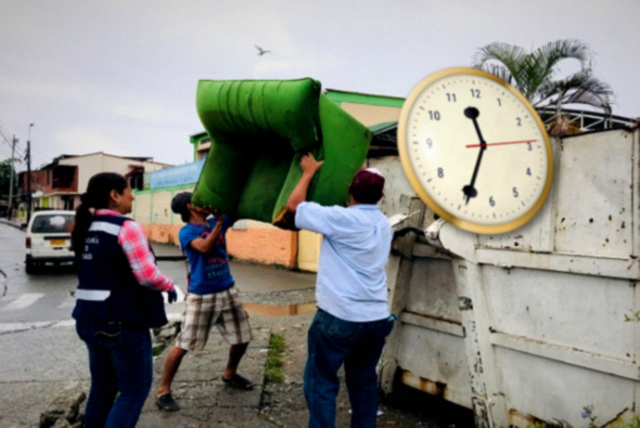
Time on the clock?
11:34:14
